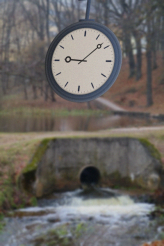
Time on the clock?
9:08
